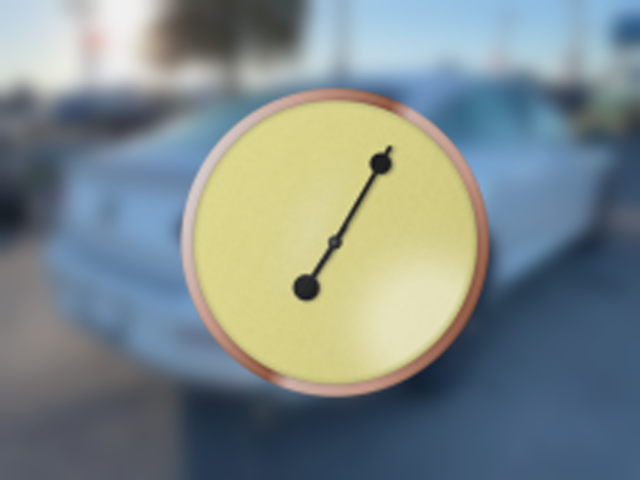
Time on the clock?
7:05
